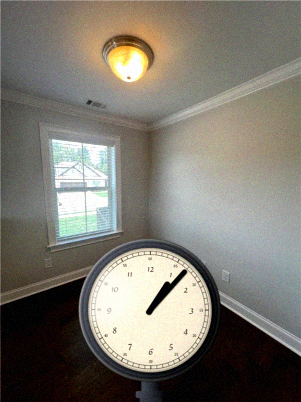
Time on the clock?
1:07
